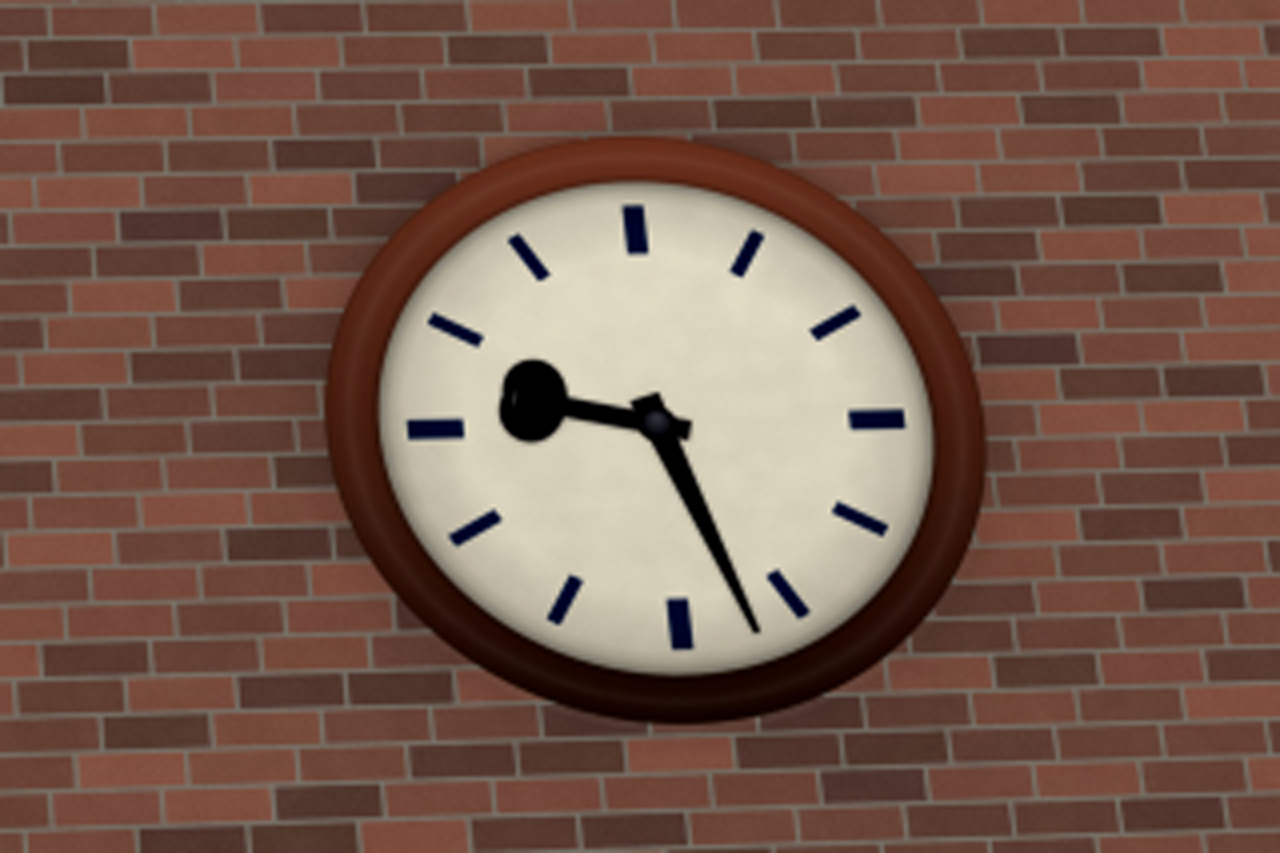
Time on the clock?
9:27
